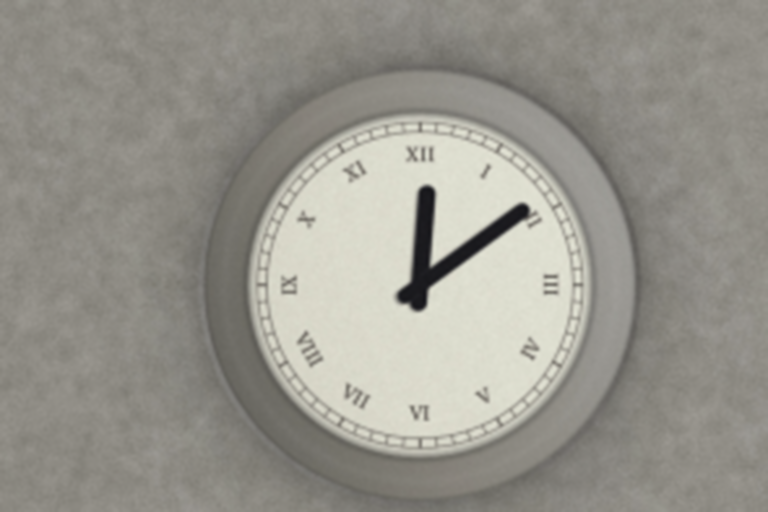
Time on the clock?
12:09
